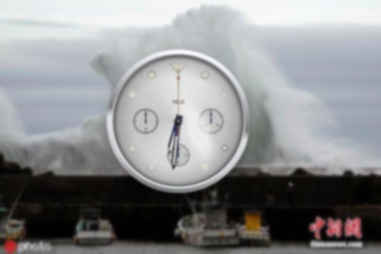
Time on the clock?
6:31
